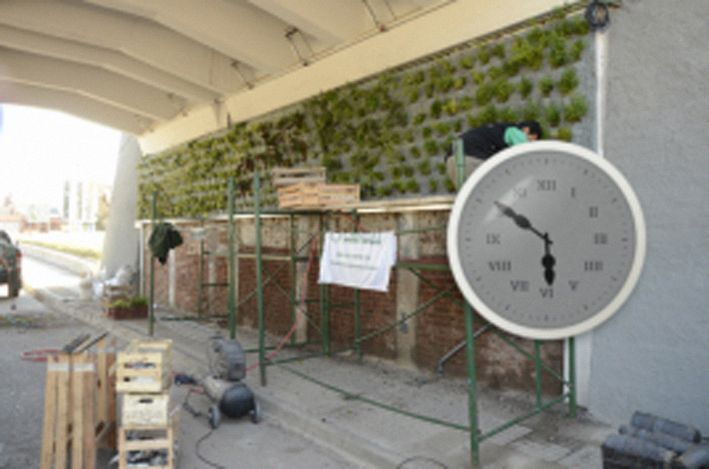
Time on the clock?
5:51
